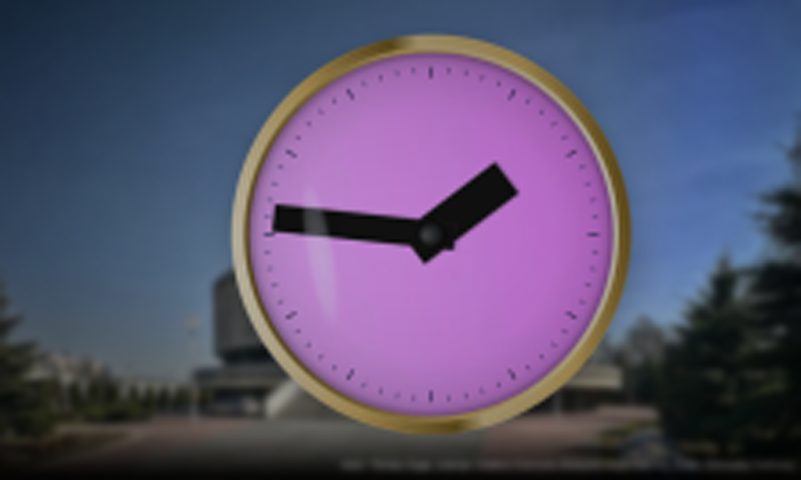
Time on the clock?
1:46
